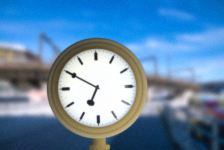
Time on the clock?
6:50
